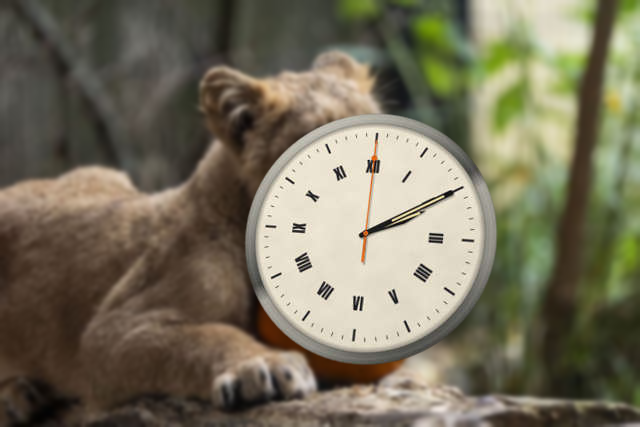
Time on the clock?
2:10:00
